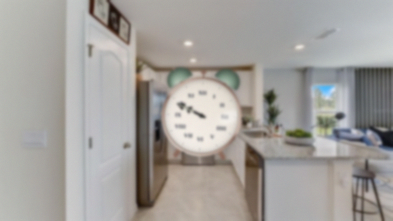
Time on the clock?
9:49
